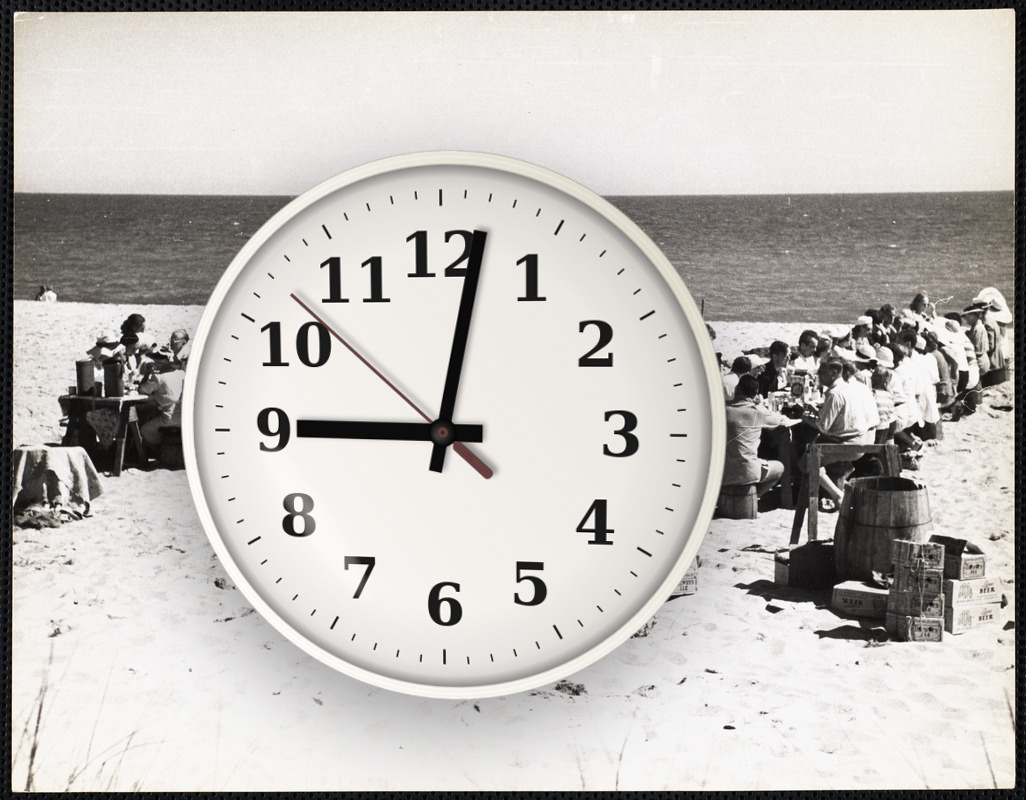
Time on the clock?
9:01:52
